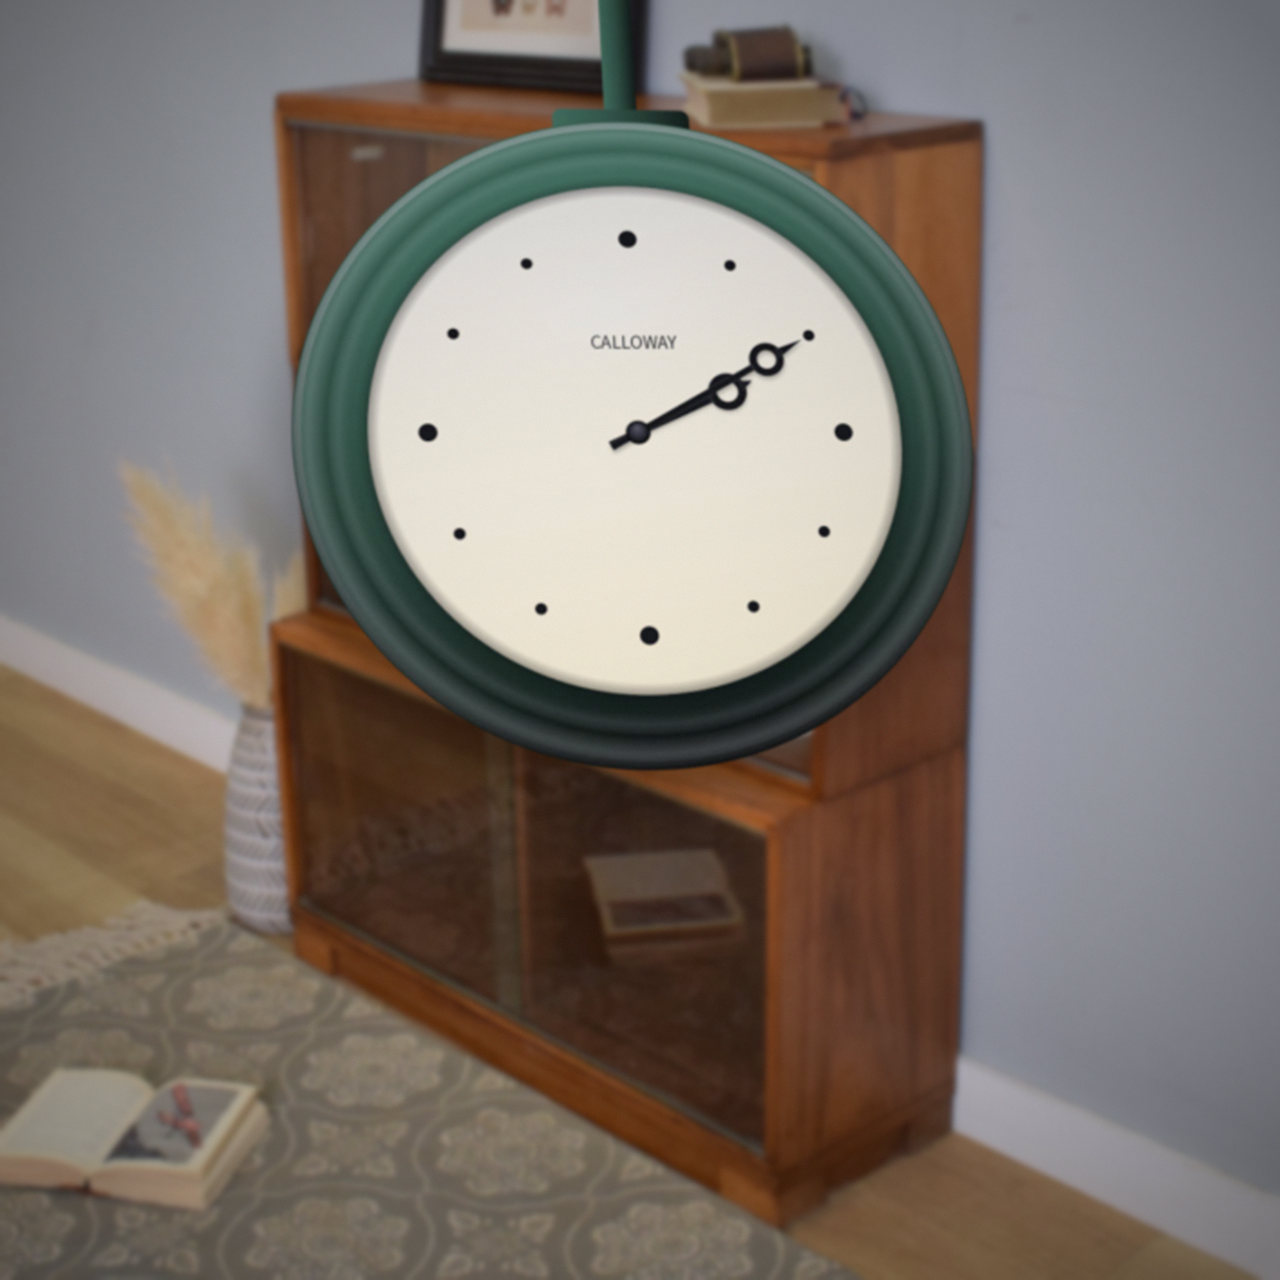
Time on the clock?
2:10
